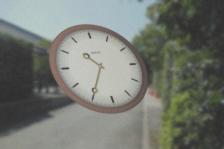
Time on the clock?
10:35
